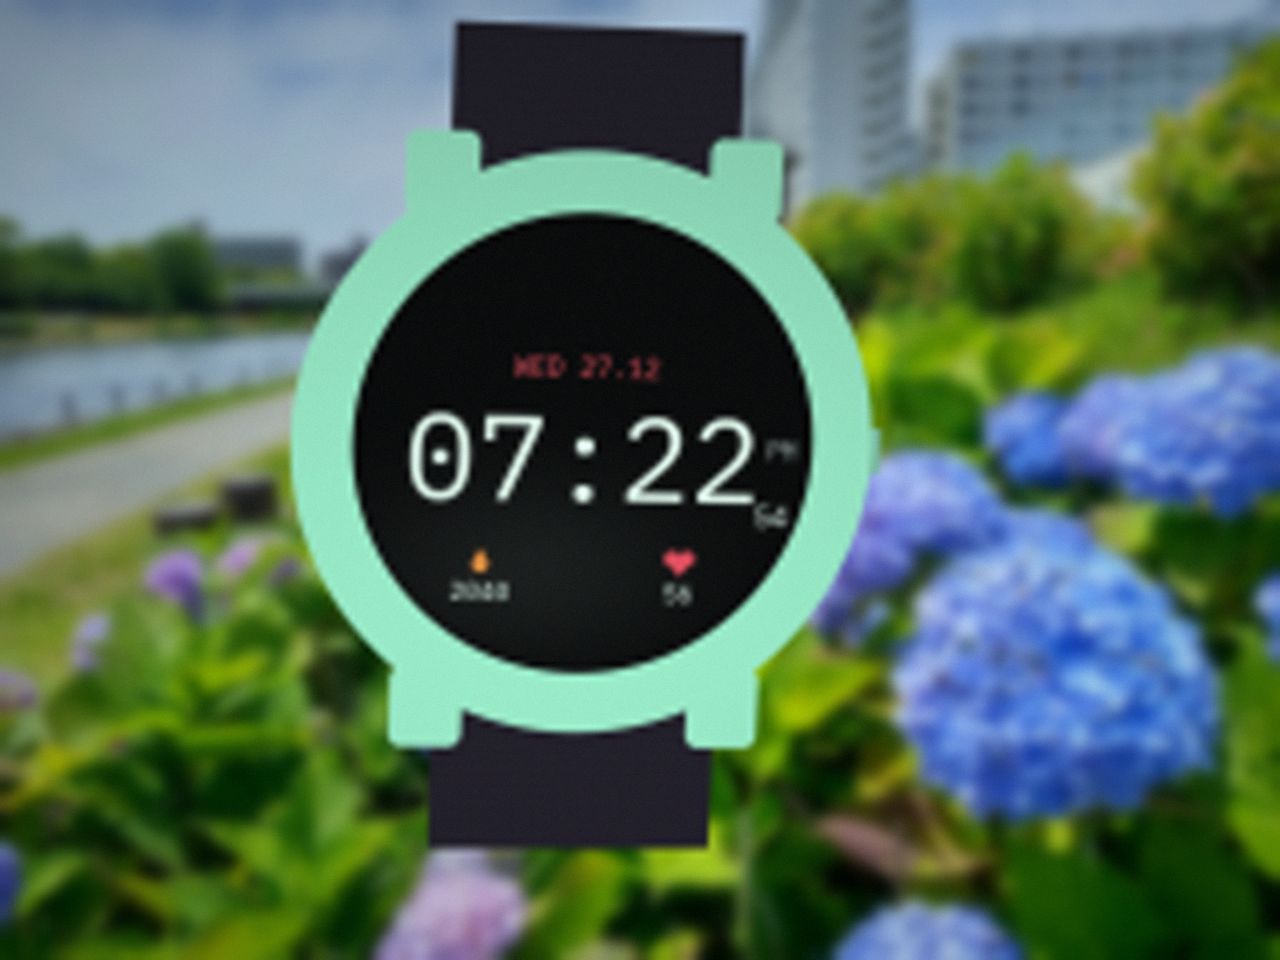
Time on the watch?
7:22
